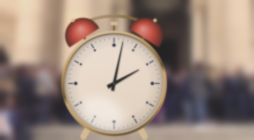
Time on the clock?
2:02
